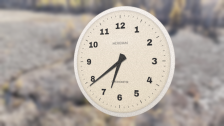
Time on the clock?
6:39
